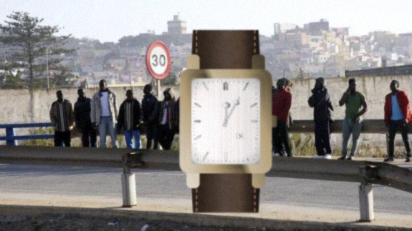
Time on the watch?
12:05
